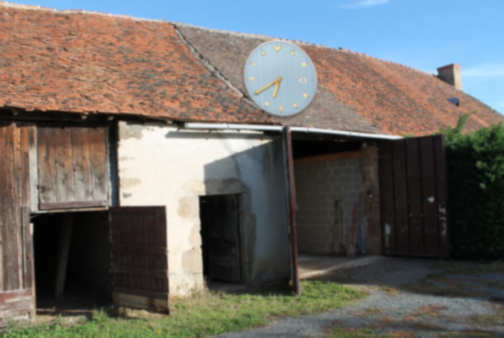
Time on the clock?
6:40
